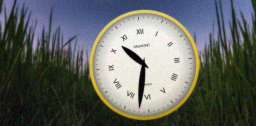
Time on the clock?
10:32
